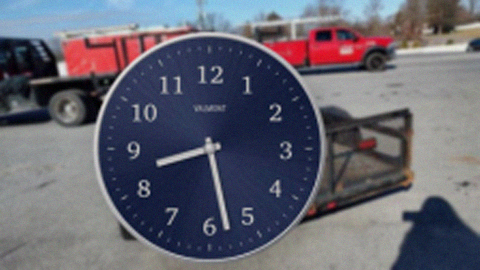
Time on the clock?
8:28
